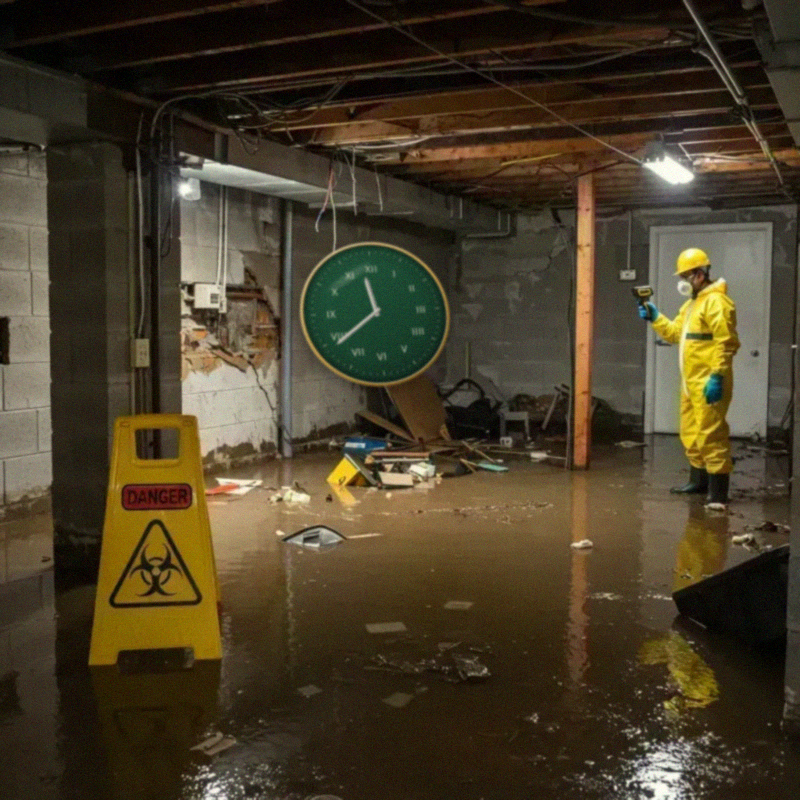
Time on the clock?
11:39
